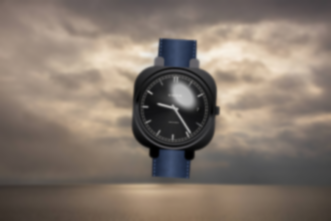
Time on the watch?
9:24
